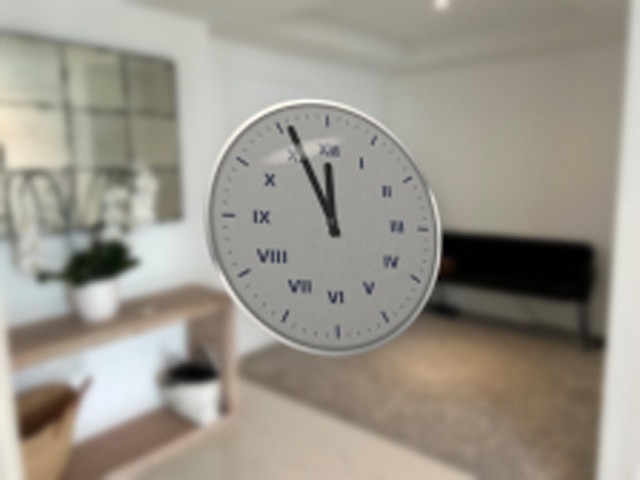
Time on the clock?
11:56
